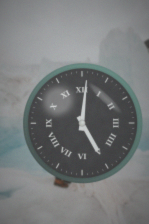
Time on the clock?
5:01
